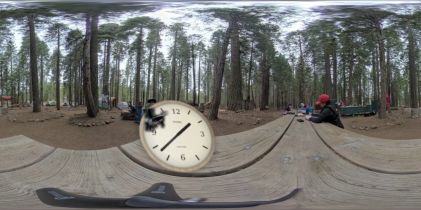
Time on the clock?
1:38
